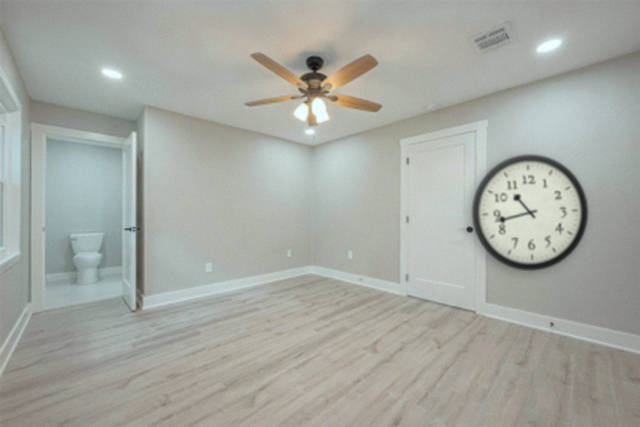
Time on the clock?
10:43
